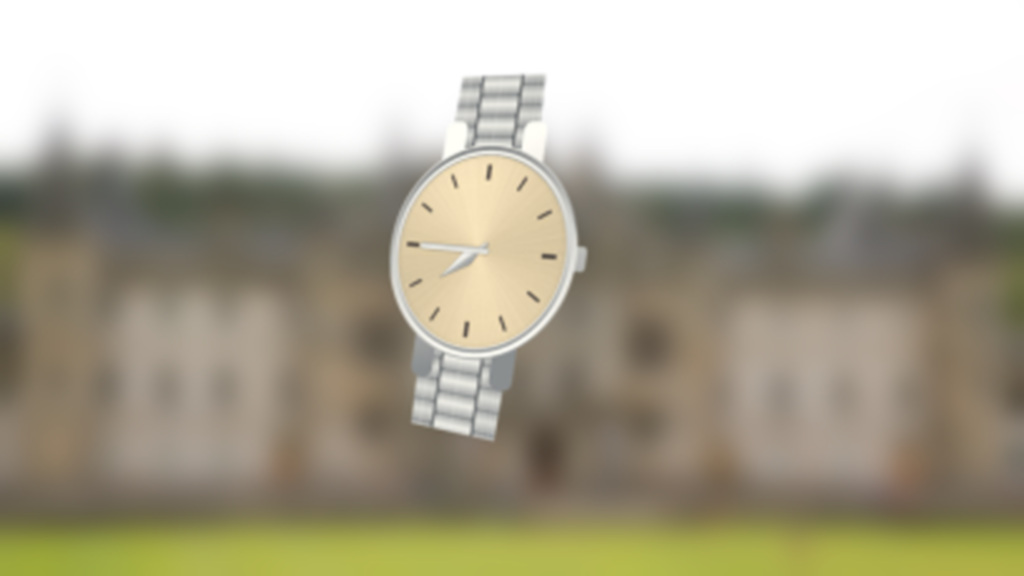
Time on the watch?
7:45
